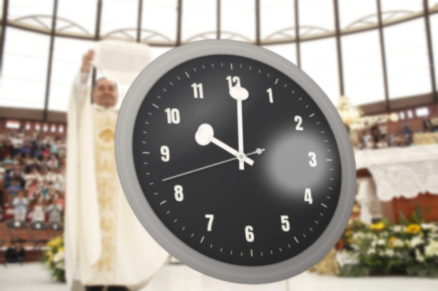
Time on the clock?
10:00:42
